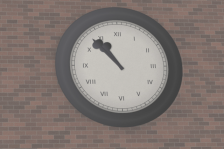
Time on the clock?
10:53
